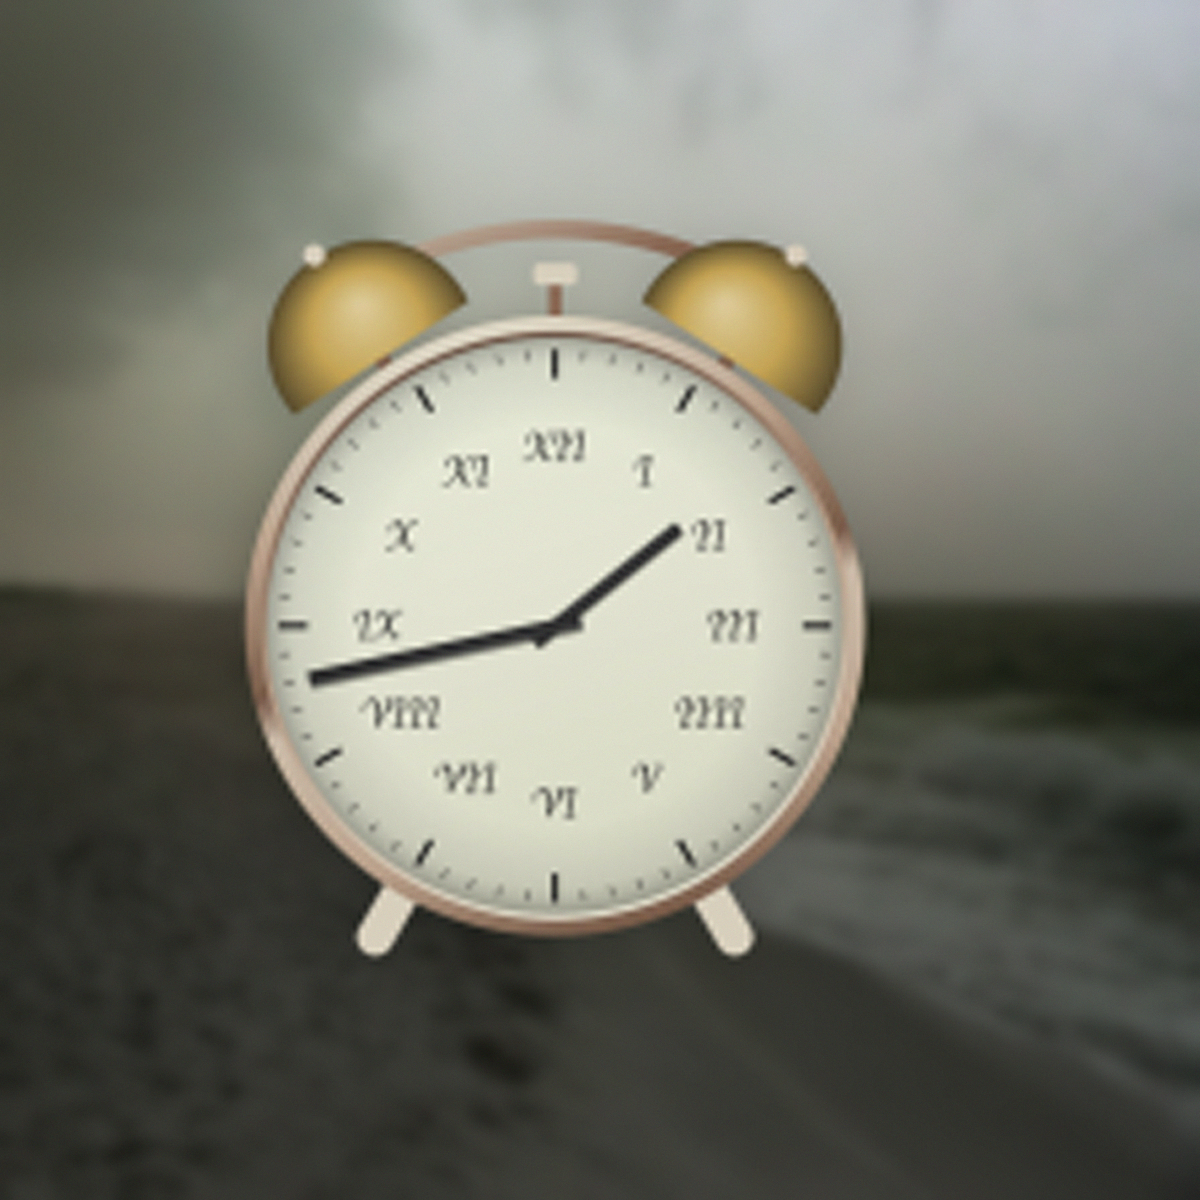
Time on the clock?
1:43
